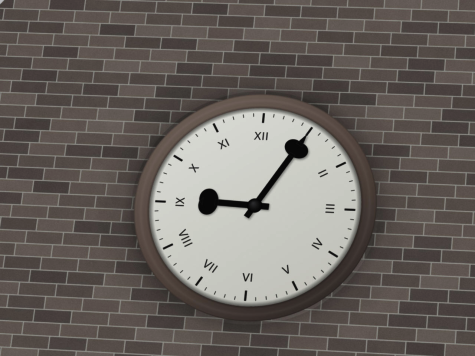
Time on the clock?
9:05
